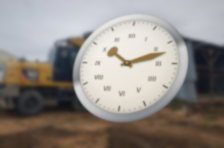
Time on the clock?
10:12
